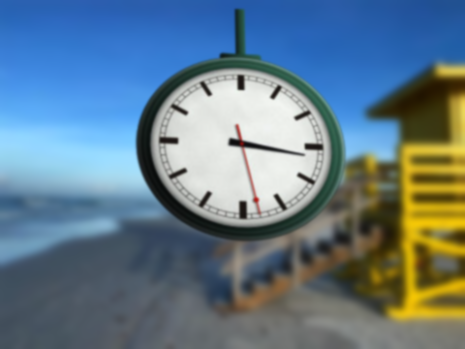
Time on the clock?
3:16:28
